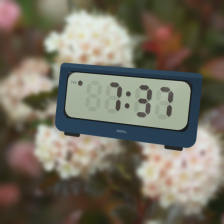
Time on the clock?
7:37
